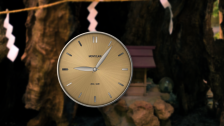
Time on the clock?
9:06
